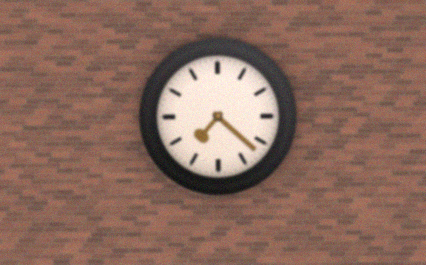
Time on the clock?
7:22
